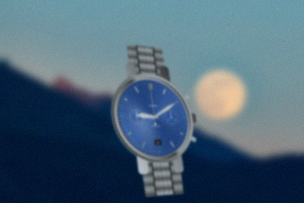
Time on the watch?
9:10
